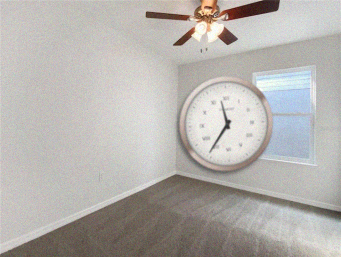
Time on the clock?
11:36
